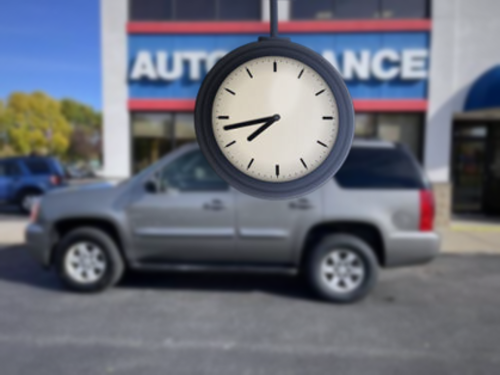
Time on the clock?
7:43
